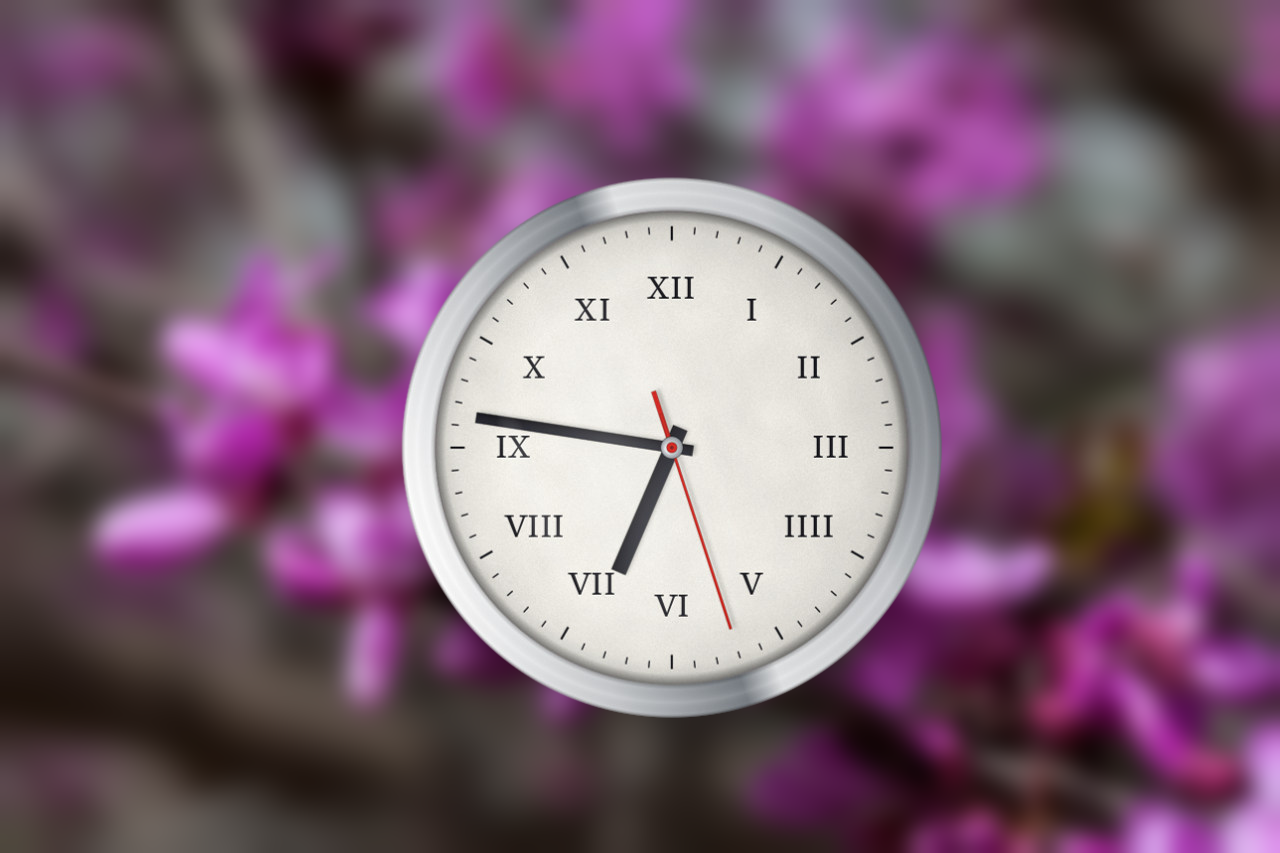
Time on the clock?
6:46:27
